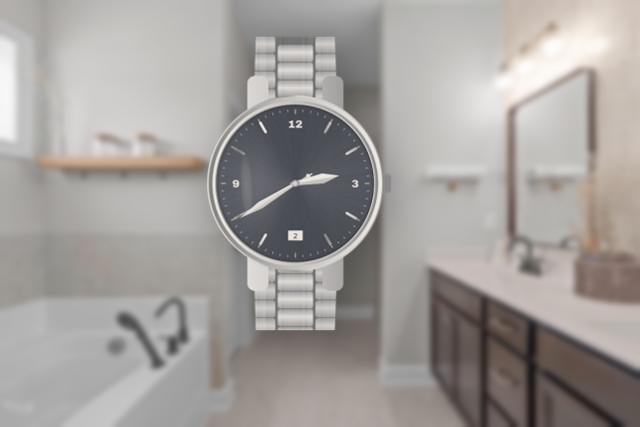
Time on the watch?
2:39:40
